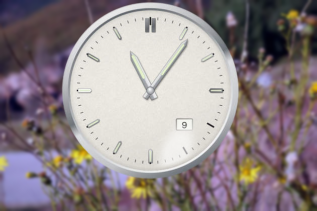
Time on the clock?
11:06
